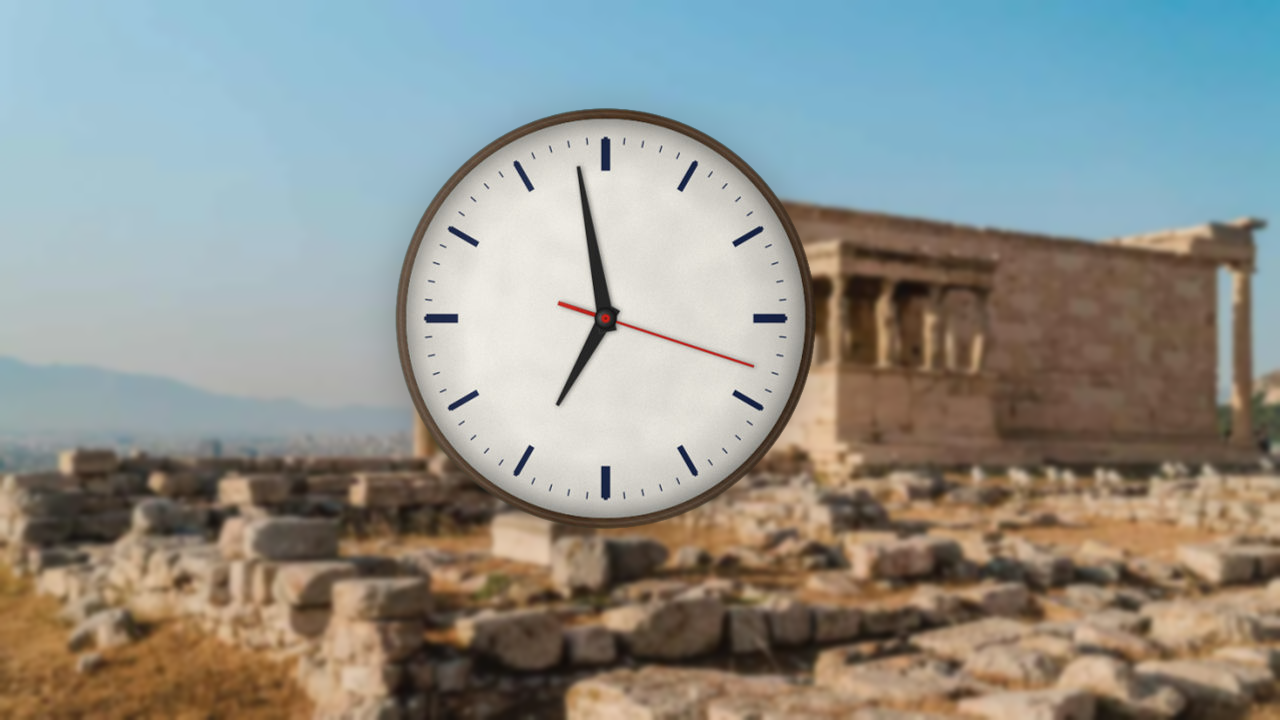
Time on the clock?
6:58:18
